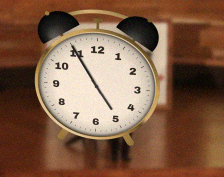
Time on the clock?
4:55
